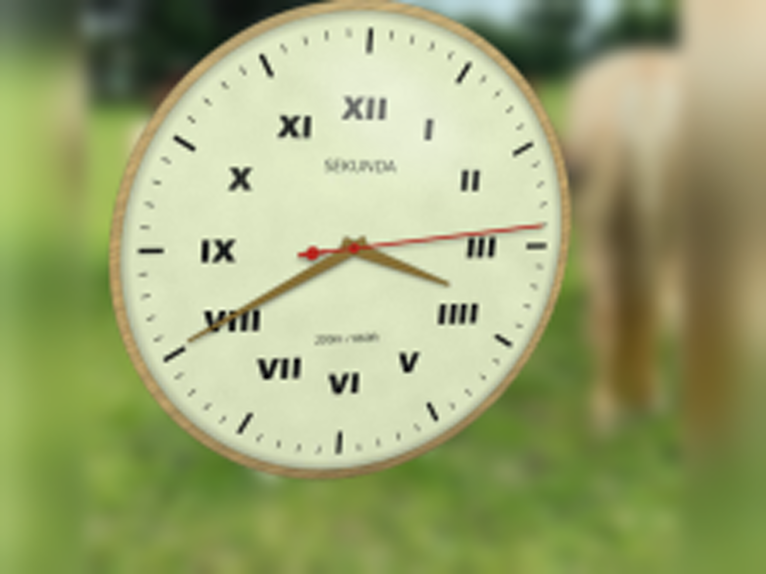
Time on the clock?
3:40:14
